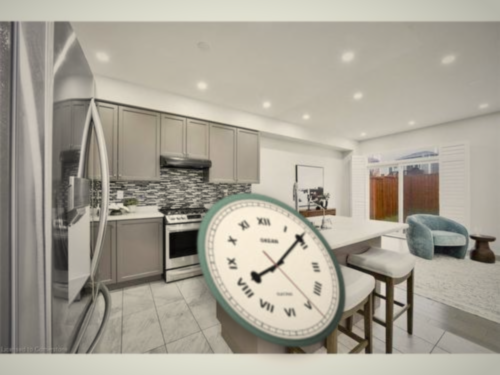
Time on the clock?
8:08:24
